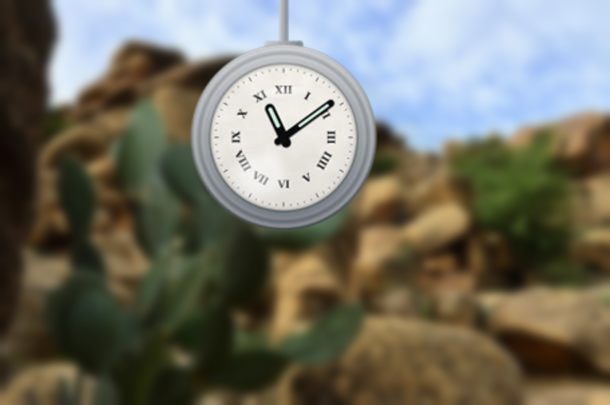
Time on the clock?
11:09
